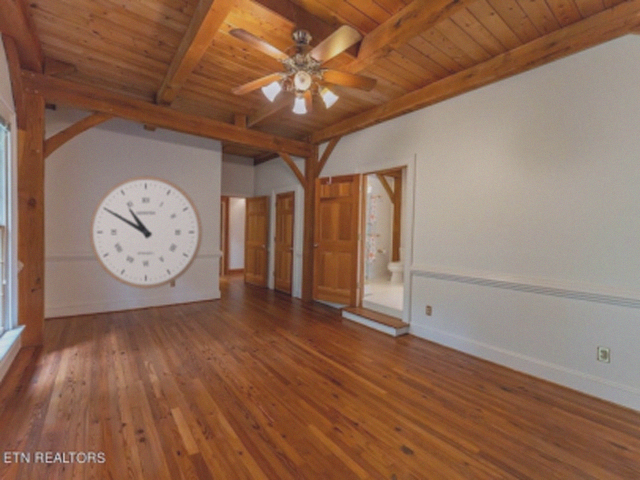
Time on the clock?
10:50
